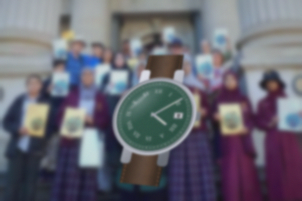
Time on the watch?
4:09
